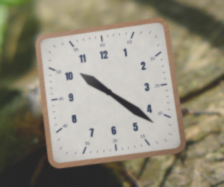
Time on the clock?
10:22
